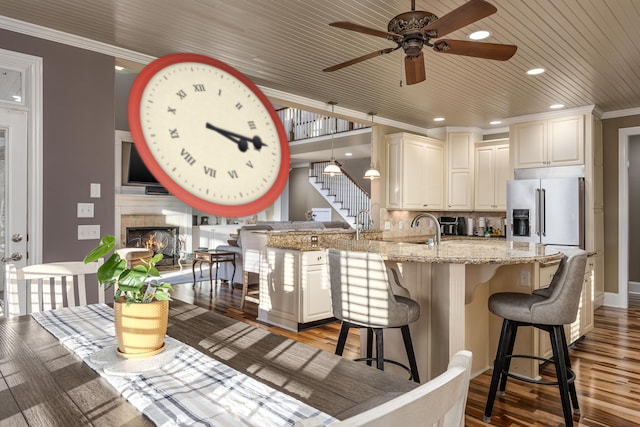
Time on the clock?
4:19
